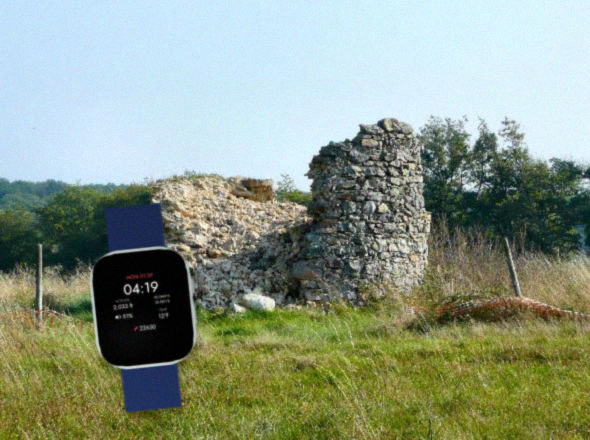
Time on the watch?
4:19
